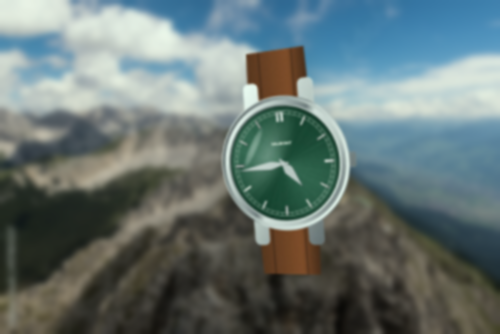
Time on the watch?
4:44
